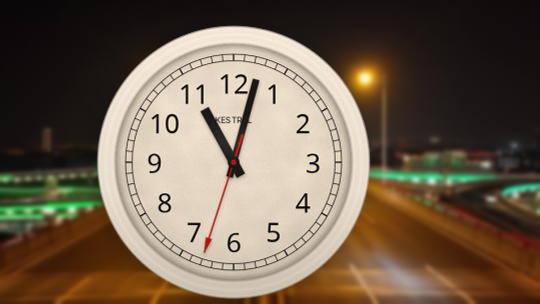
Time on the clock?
11:02:33
